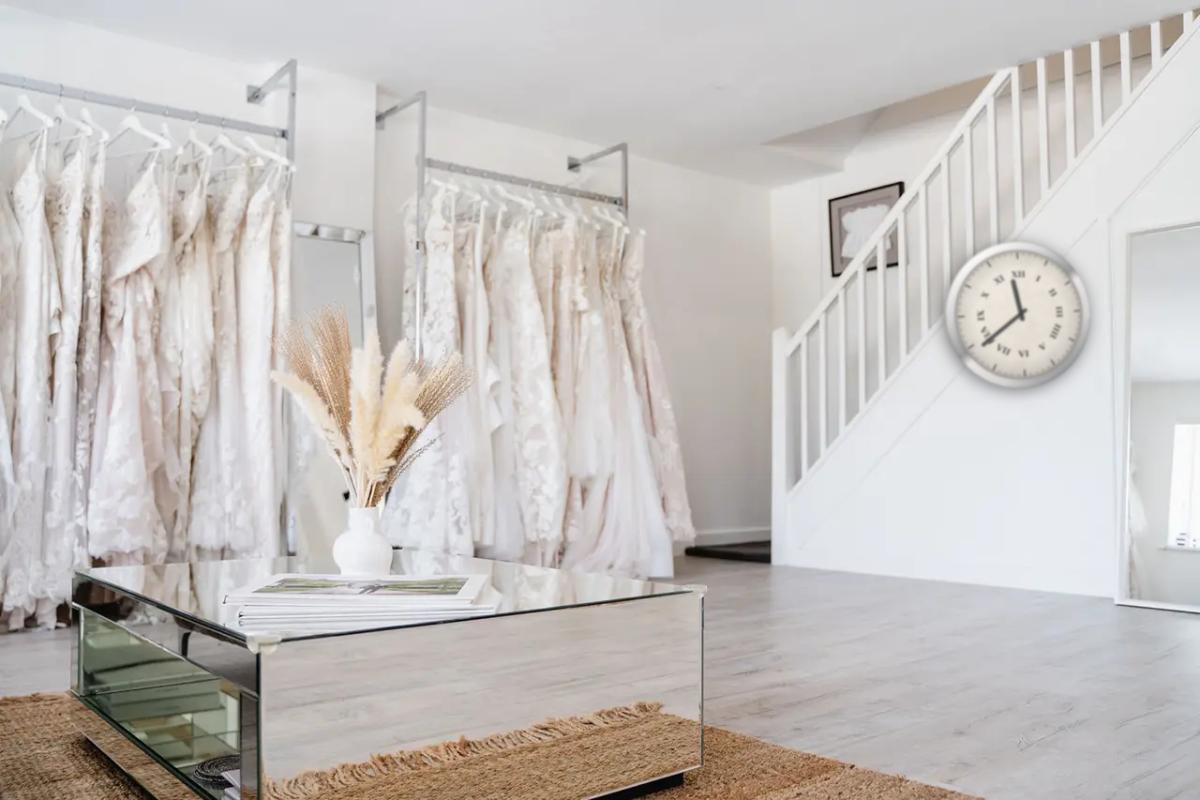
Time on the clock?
11:39
